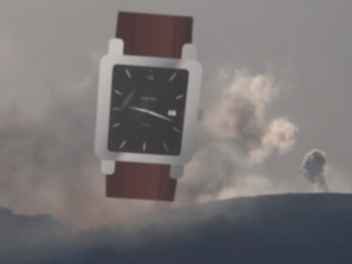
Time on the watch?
9:18
